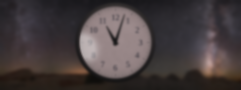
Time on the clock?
11:03
